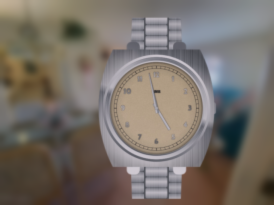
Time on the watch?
4:58
